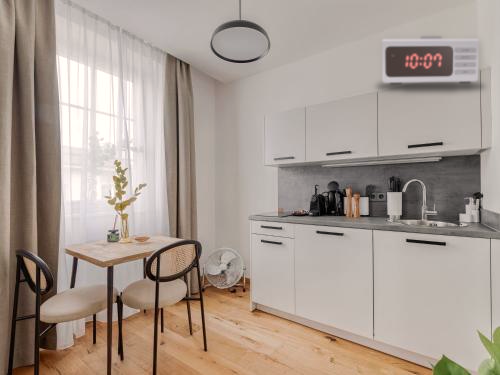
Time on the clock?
10:07
